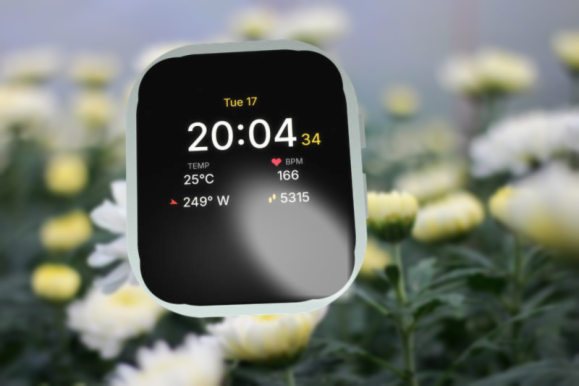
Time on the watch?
20:04:34
